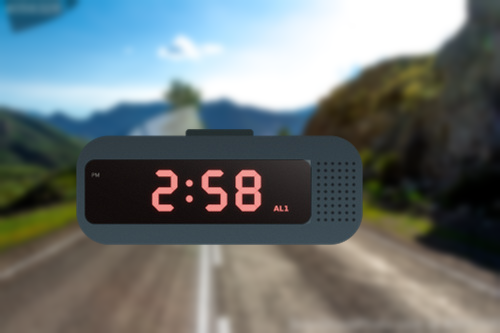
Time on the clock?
2:58
